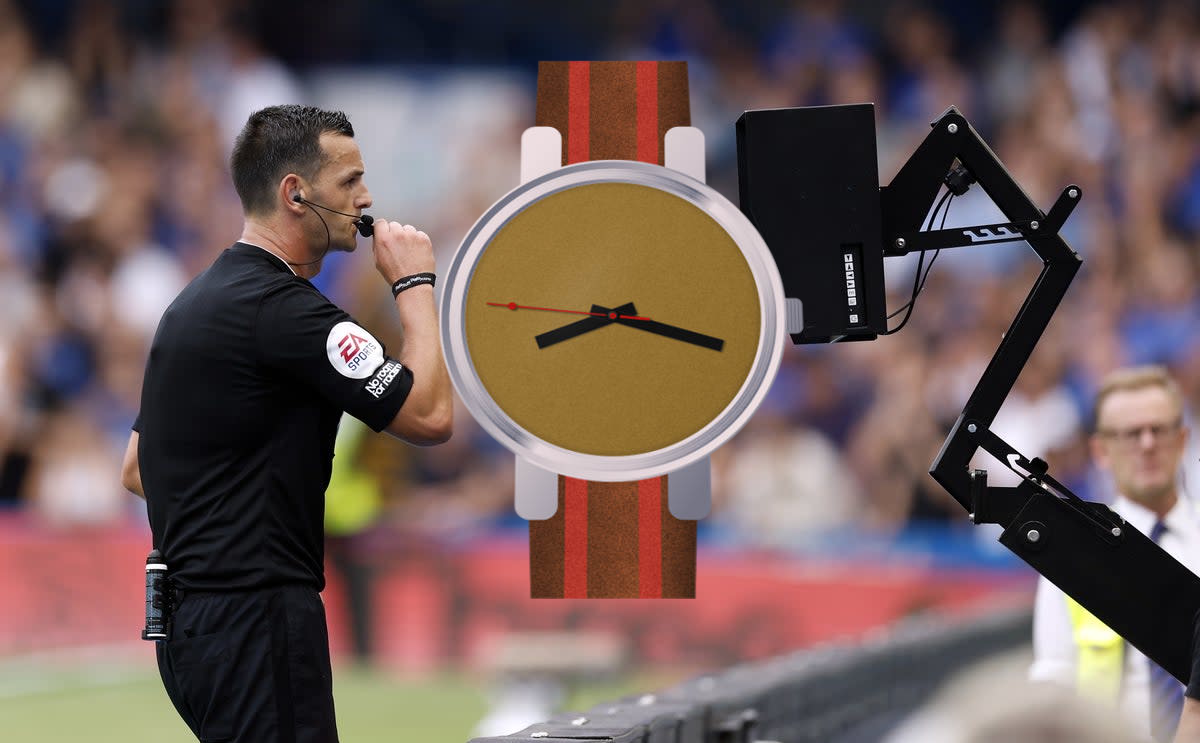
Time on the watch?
8:17:46
